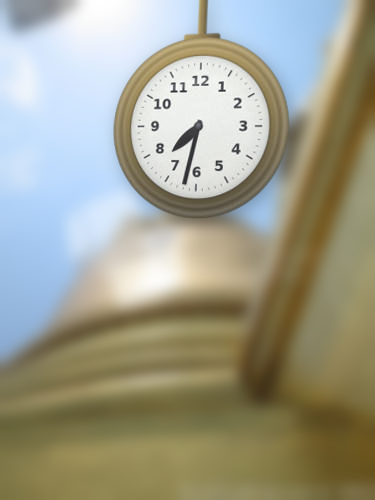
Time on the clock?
7:32
